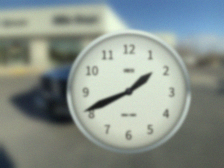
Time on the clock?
1:41
